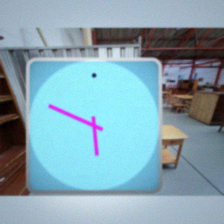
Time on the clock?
5:49
